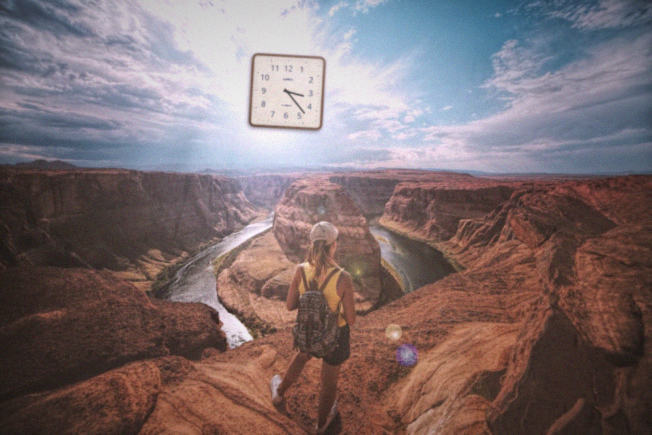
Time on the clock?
3:23
